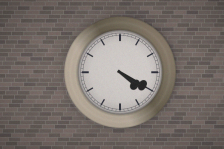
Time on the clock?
4:20
